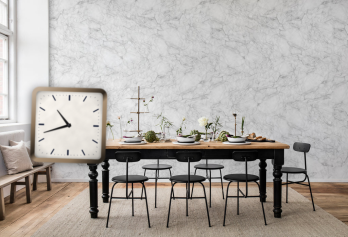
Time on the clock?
10:42
